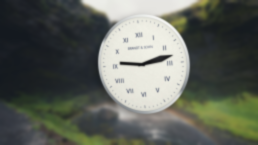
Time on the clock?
9:13
